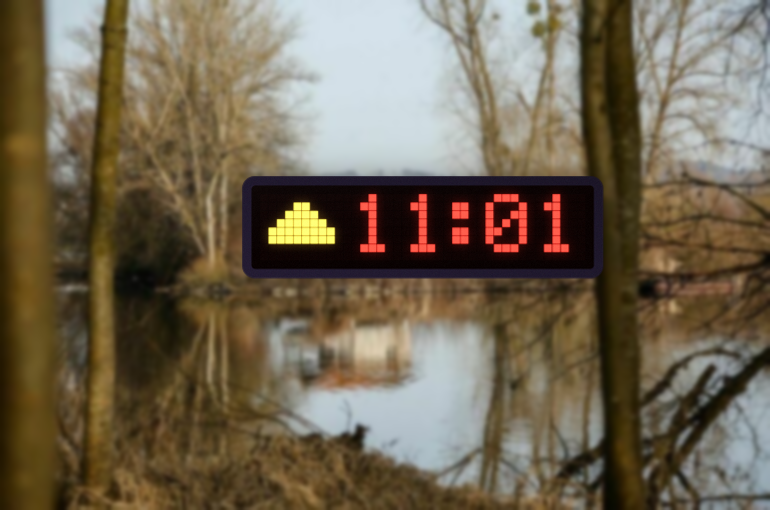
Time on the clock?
11:01
